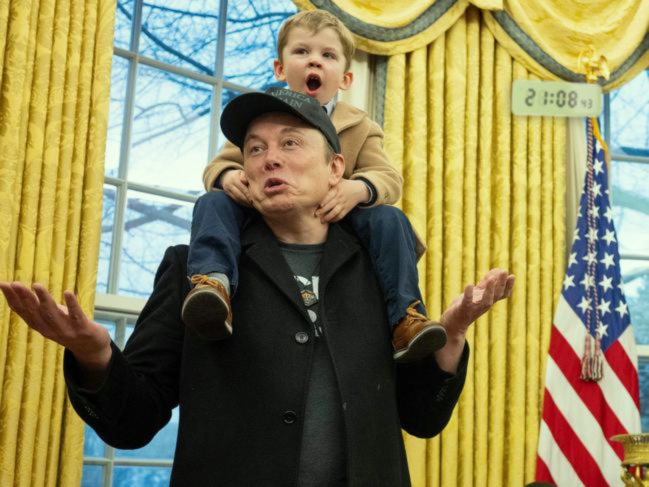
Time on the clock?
21:08
